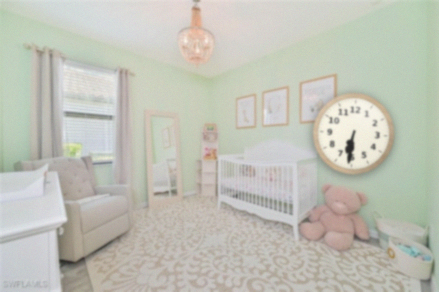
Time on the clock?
6:31
